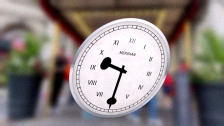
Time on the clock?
9:30
